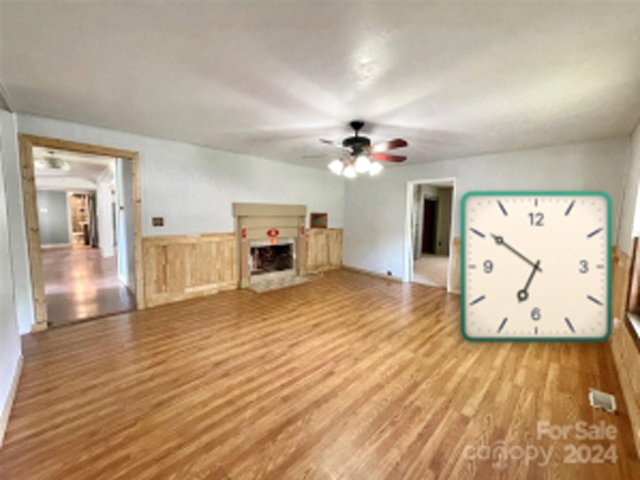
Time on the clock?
6:51
